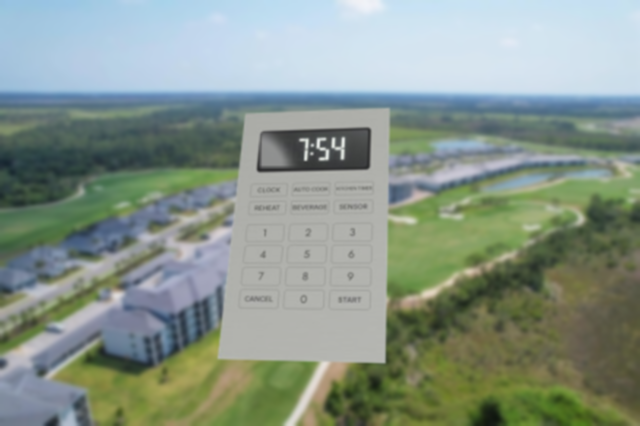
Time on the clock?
7:54
